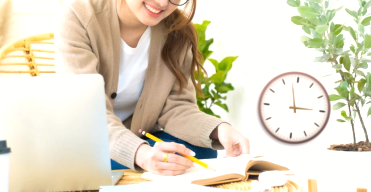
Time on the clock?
2:58
